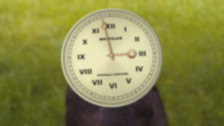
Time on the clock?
2:58
